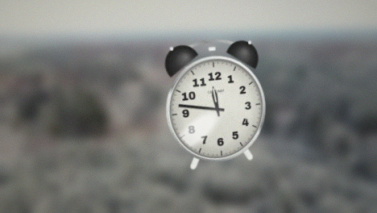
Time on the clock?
11:47
